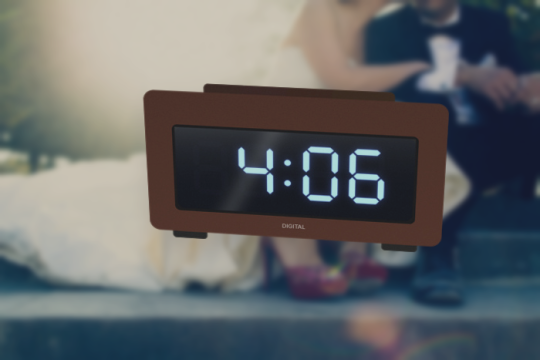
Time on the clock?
4:06
